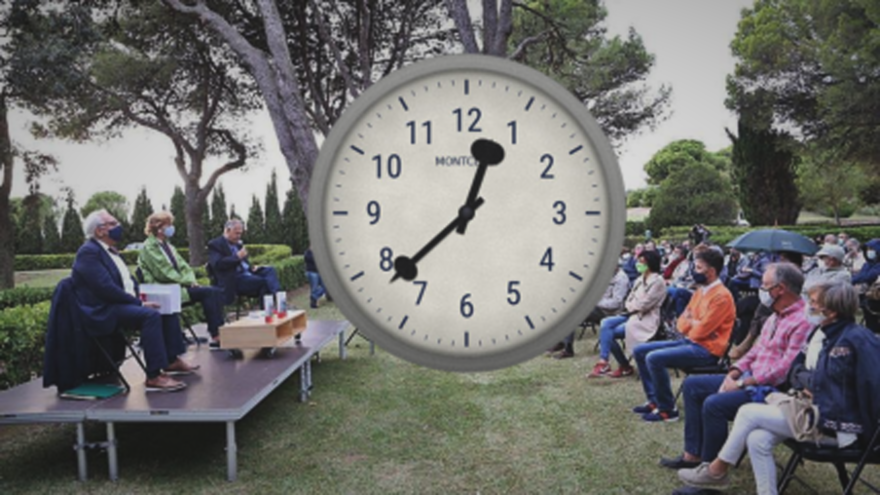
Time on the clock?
12:38
